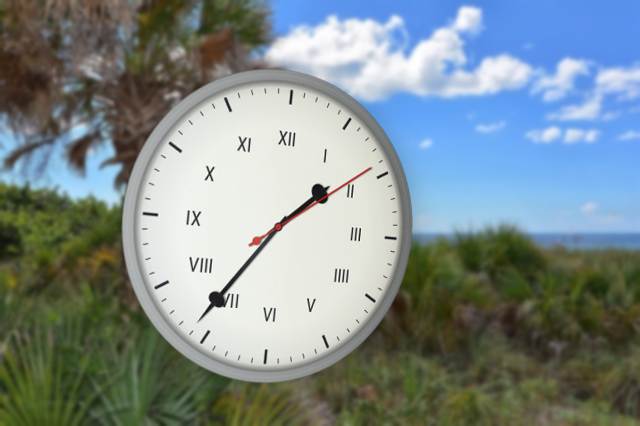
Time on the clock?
1:36:09
